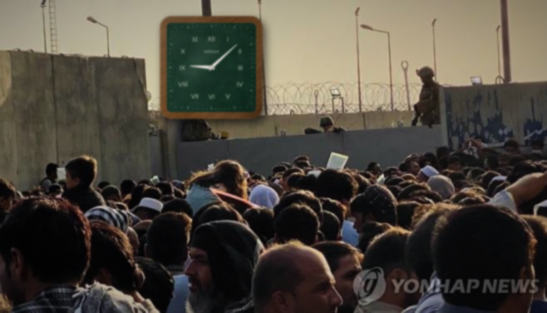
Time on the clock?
9:08
